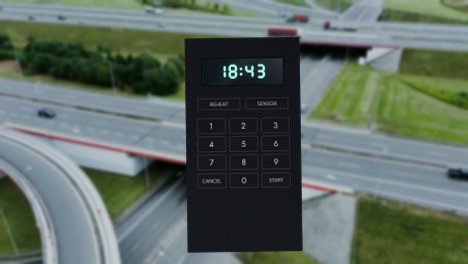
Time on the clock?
18:43
